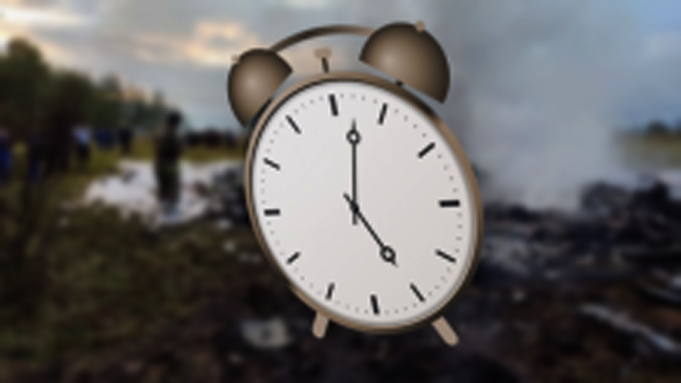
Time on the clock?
5:02
